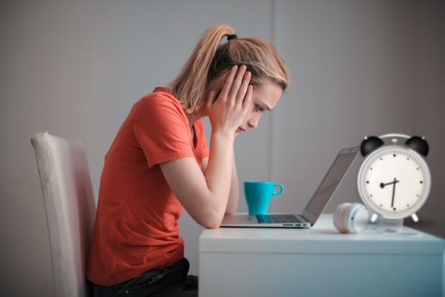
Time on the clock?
8:31
